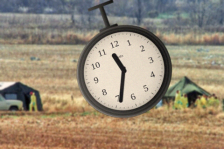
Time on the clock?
11:34
